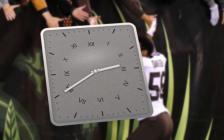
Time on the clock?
2:40
